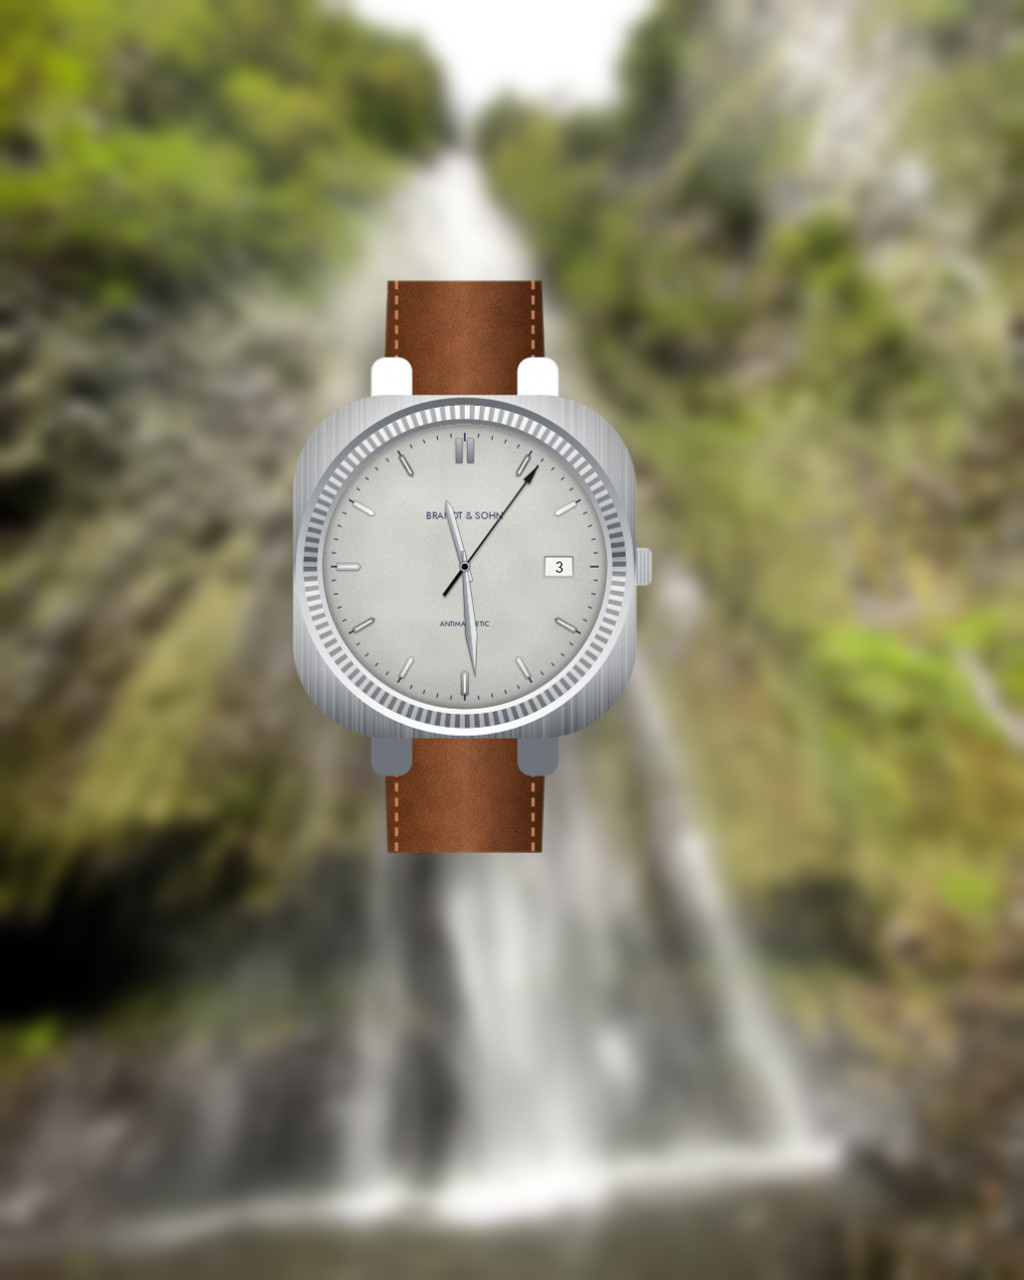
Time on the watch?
11:29:06
